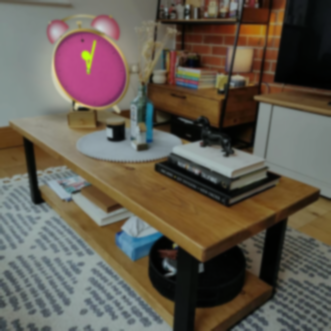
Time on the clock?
12:04
